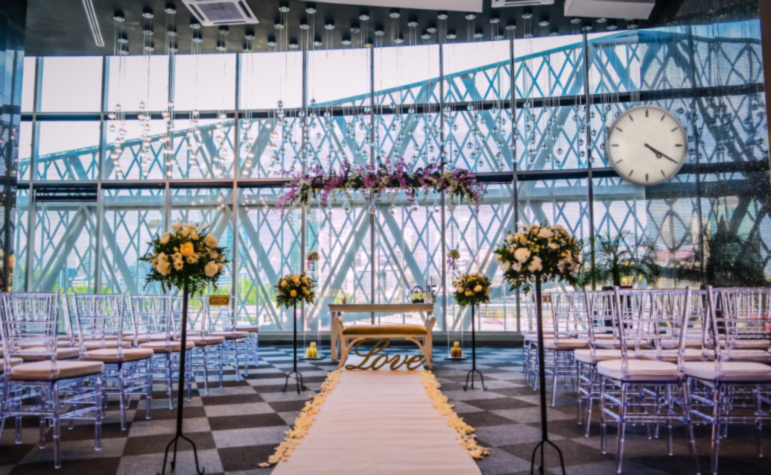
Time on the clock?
4:20
